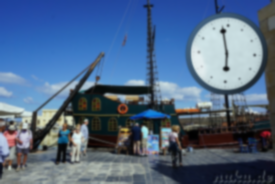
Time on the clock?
5:58
